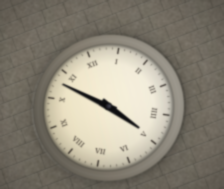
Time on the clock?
4:53
